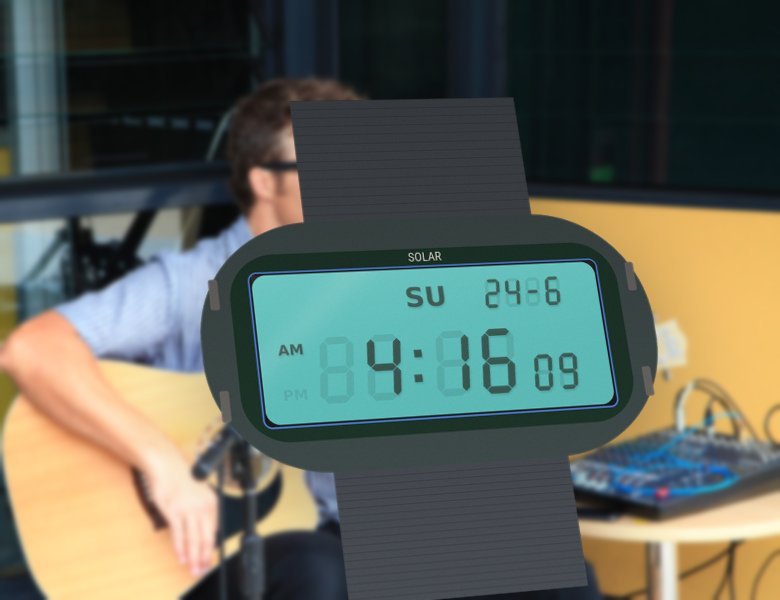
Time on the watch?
4:16:09
